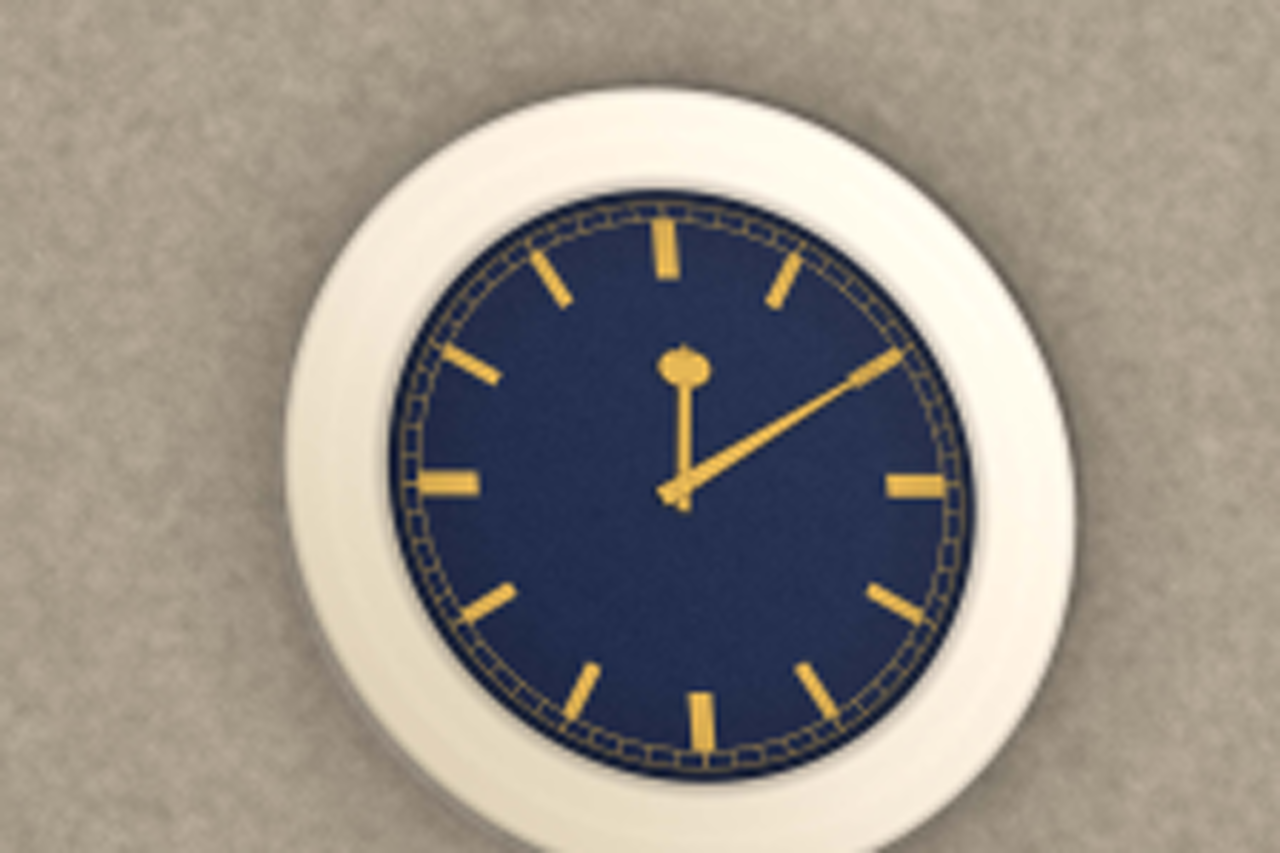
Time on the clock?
12:10
